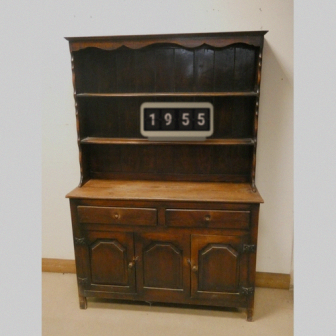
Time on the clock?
19:55
